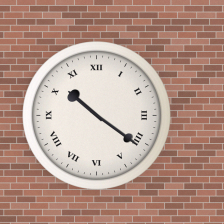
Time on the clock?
10:21
